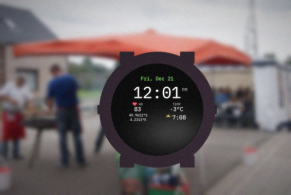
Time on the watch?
12:01
